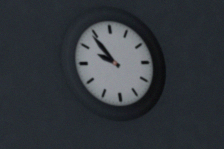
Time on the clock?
9:54
